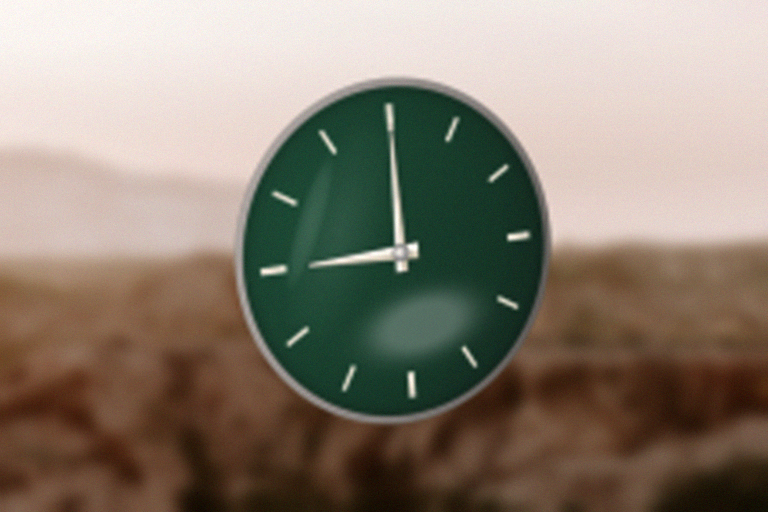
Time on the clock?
9:00
